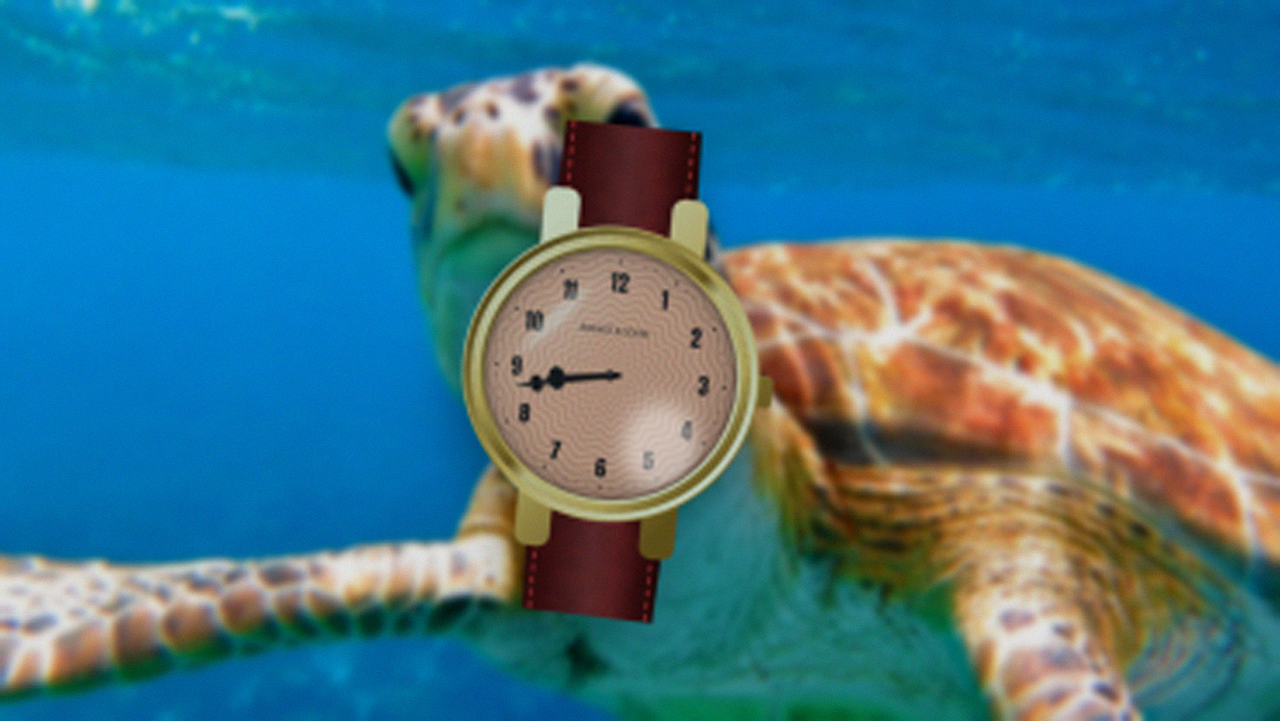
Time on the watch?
8:43
